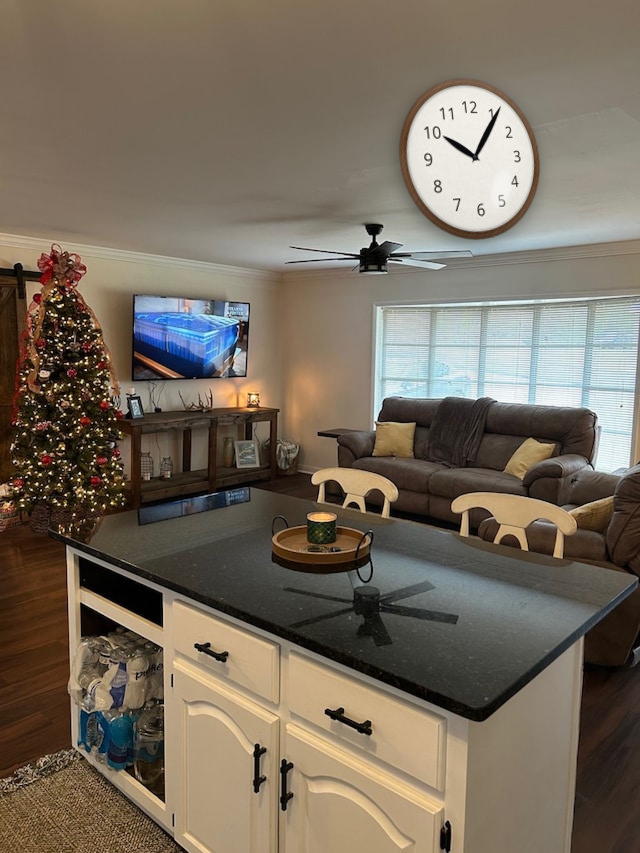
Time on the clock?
10:06
